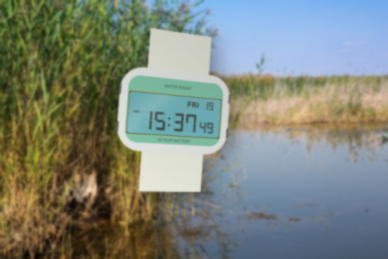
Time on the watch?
15:37:49
